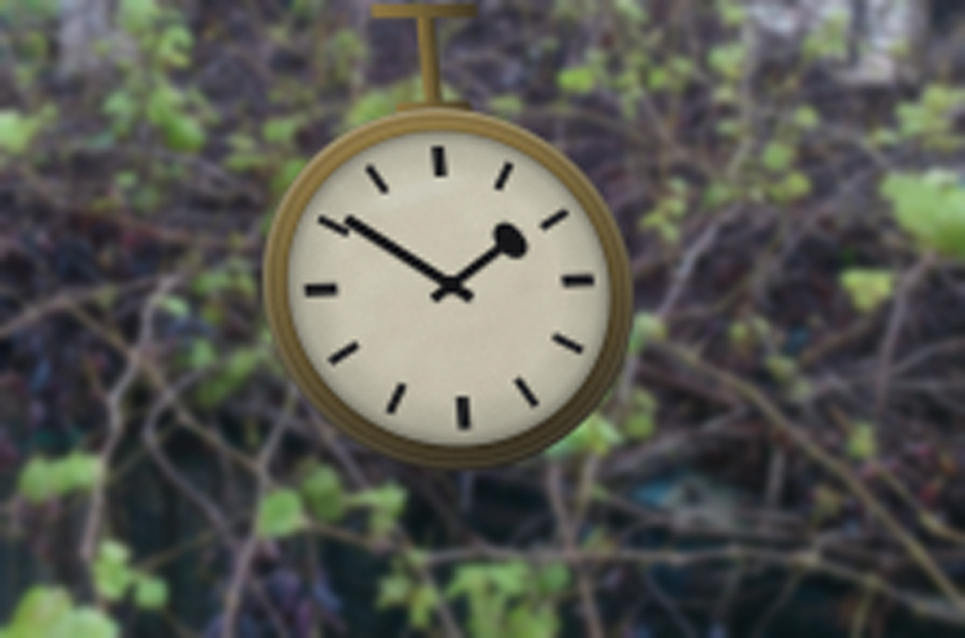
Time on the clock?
1:51
